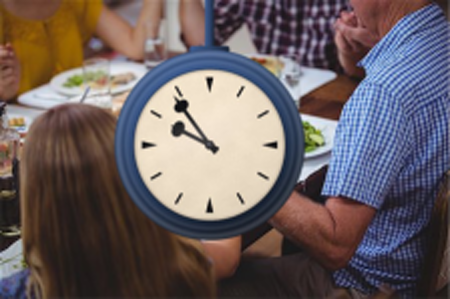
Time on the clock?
9:54
